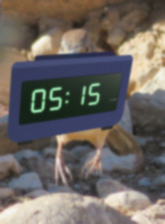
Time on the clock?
5:15
